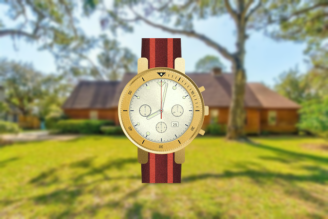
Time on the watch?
8:02
